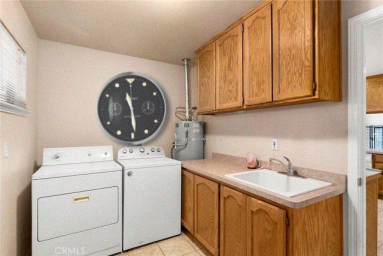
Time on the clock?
11:29
